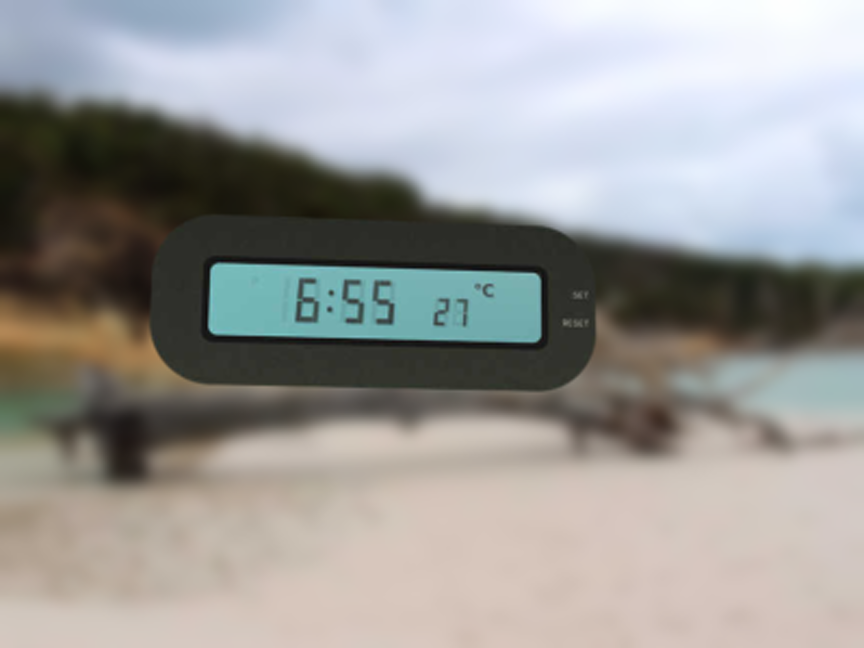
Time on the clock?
6:55
